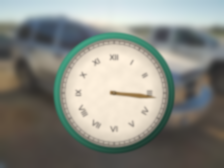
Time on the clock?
3:16
